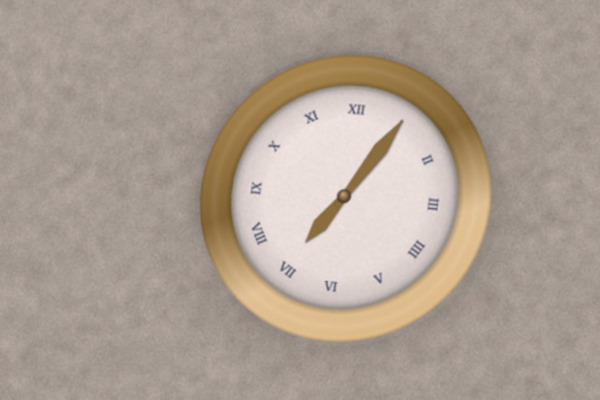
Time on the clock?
7:05
